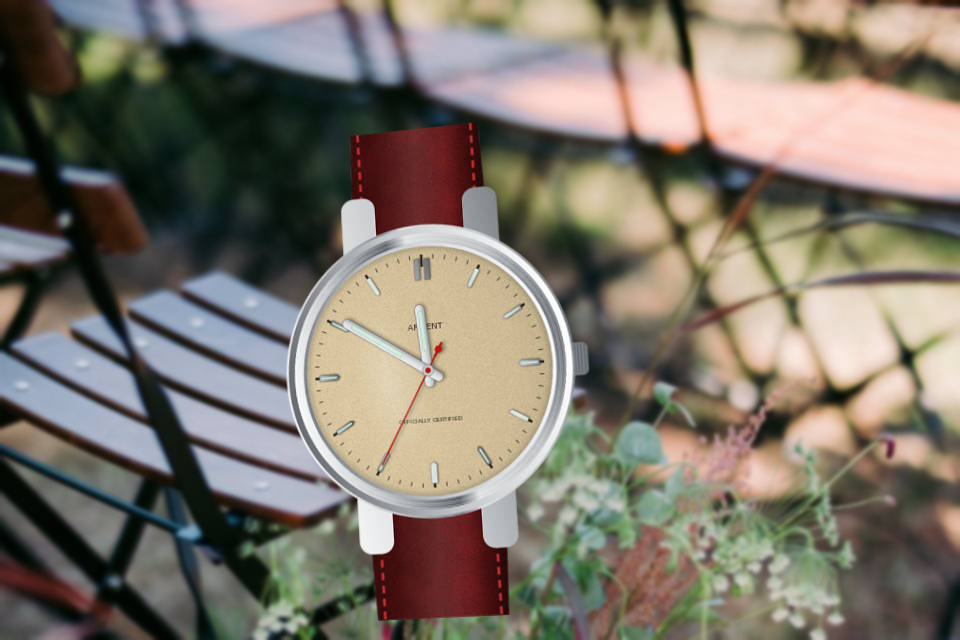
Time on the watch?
11:50:35
